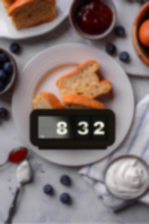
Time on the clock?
8:32
